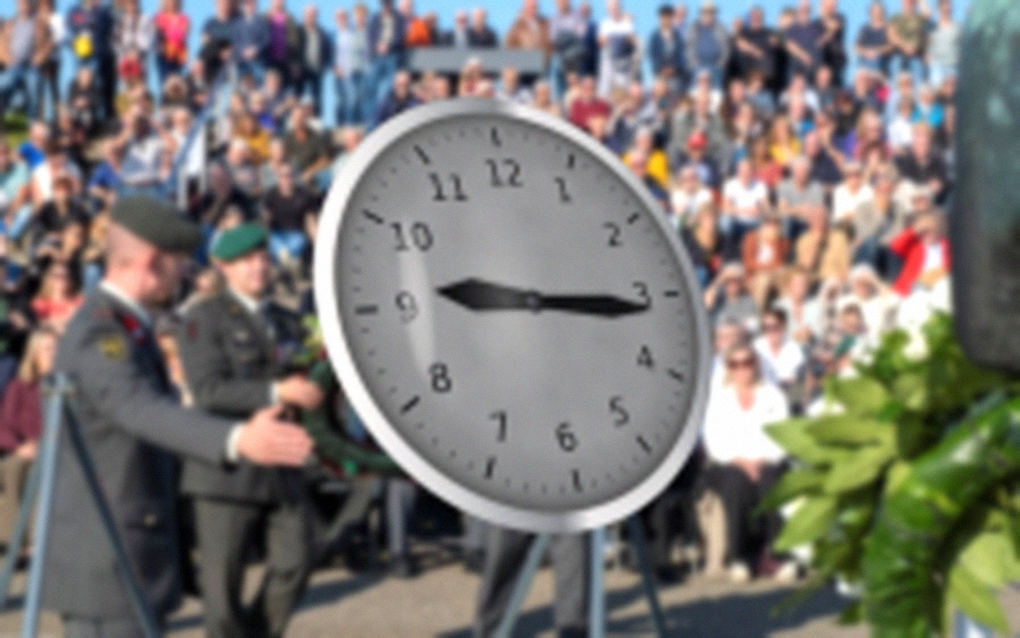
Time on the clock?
9:16
